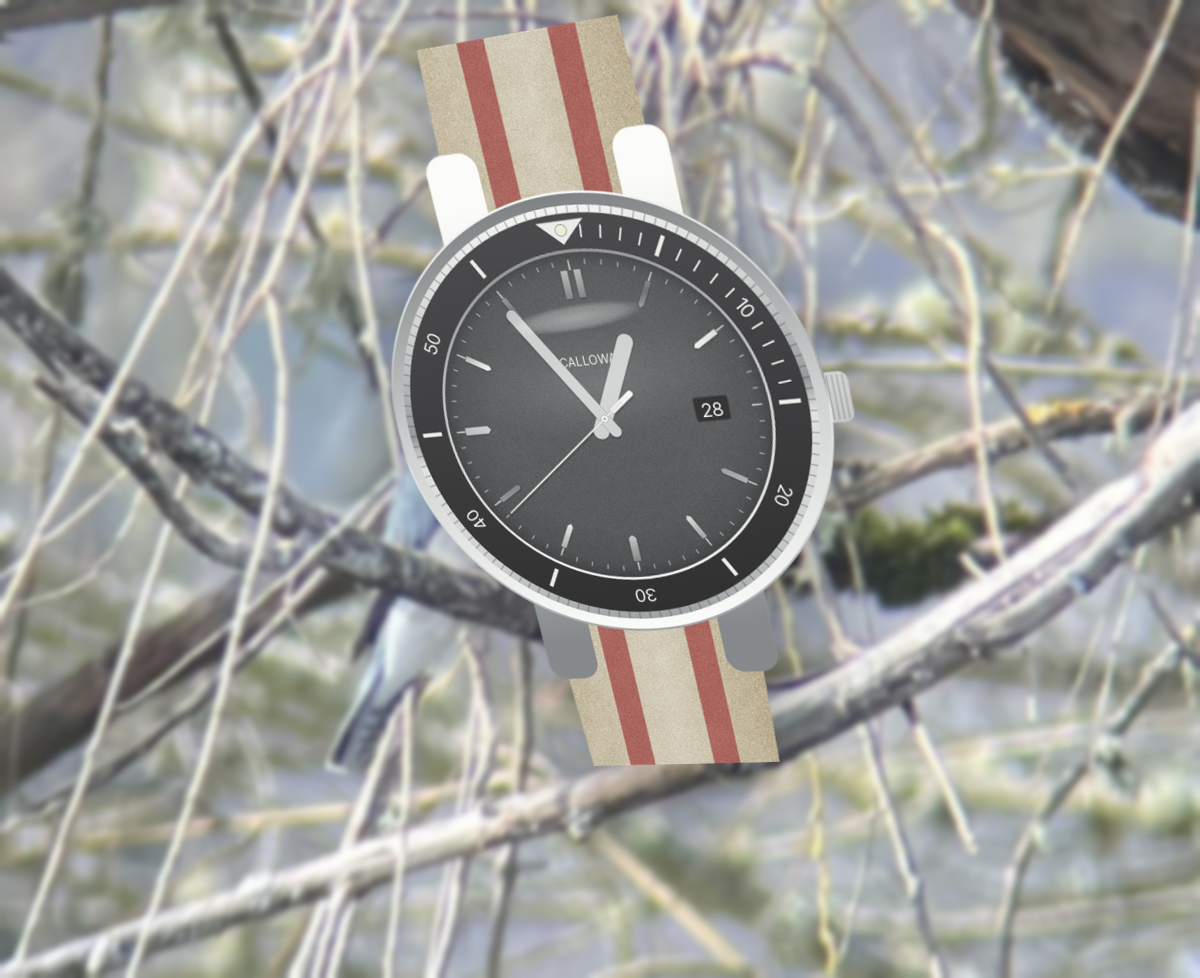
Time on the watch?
12:54:39
